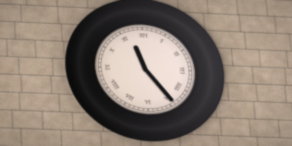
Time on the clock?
11:24
